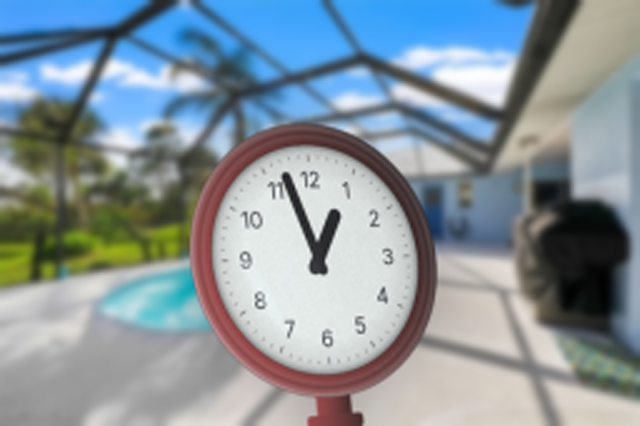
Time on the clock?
12:57
